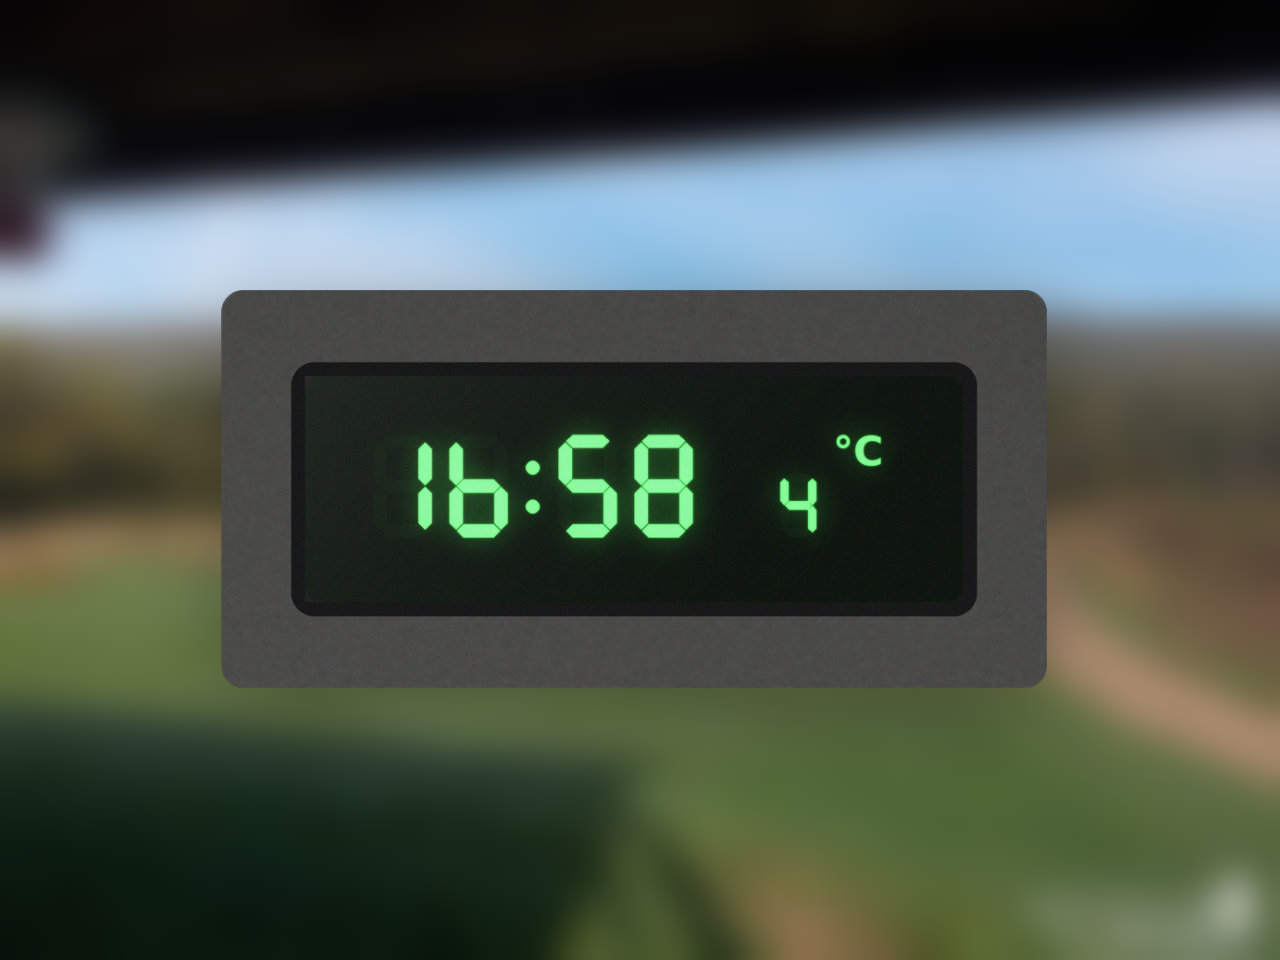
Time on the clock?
16:58
